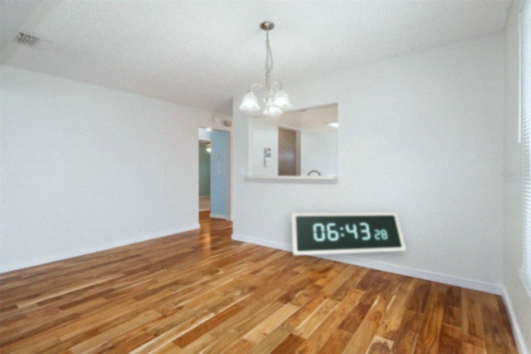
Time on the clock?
6:43
